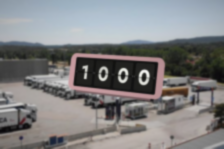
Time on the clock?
10:00
